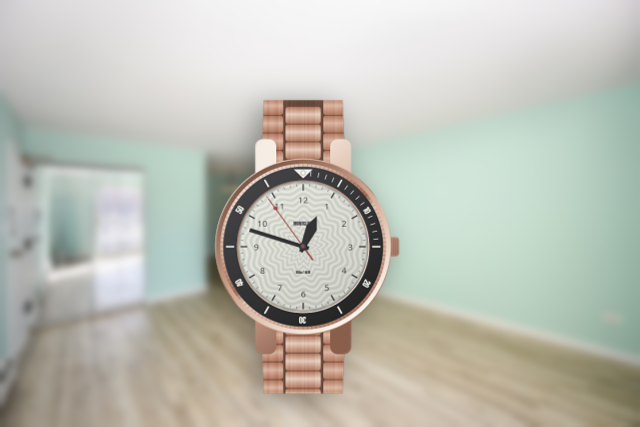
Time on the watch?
12:47:54
